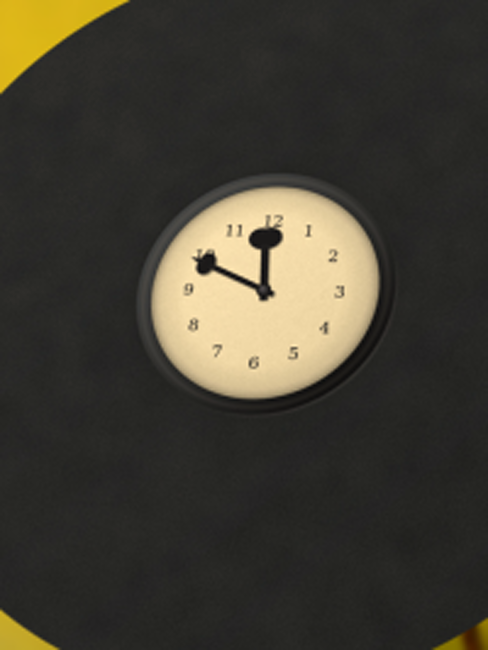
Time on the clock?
11:49
